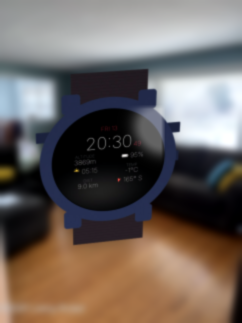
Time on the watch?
20:30
